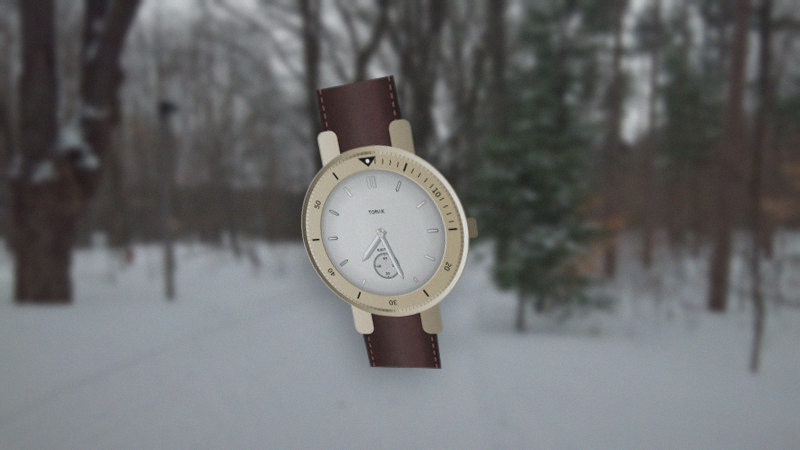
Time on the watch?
7:27
